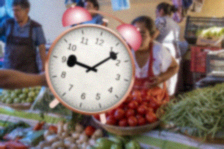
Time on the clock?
9:07
